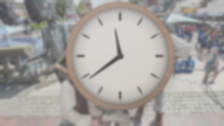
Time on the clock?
11:39
